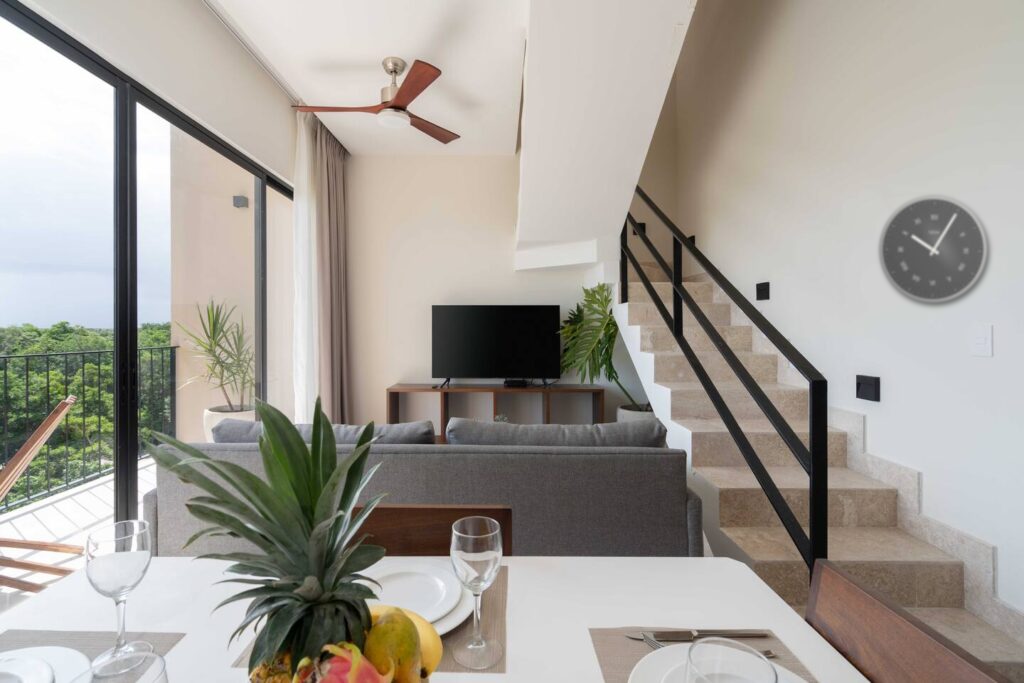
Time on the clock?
10:05
